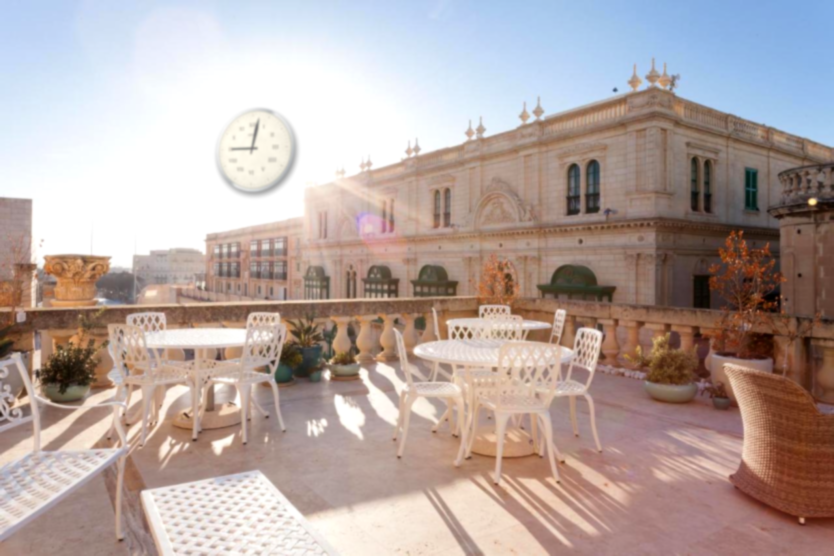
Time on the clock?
9:02
